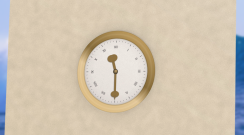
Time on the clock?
11:30
